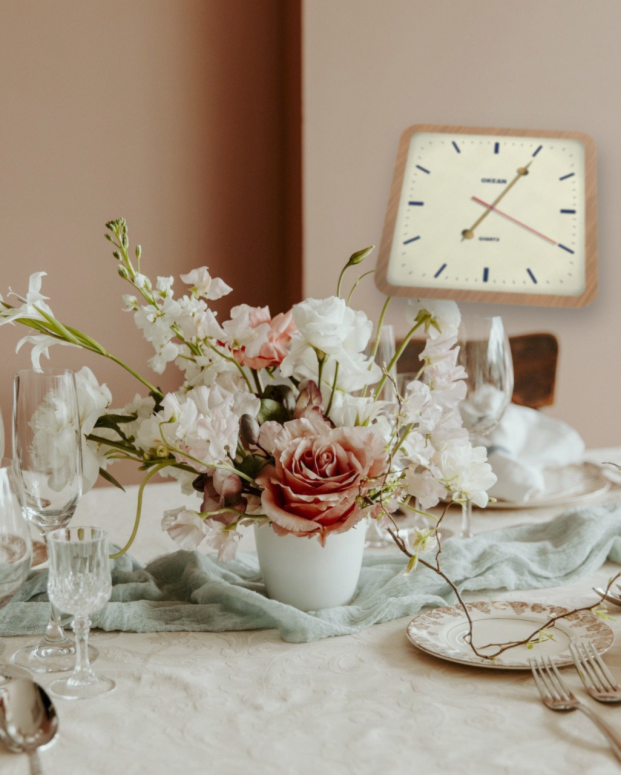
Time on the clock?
7:05:20
